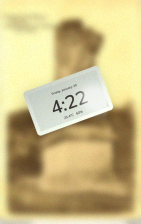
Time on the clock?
4:22
